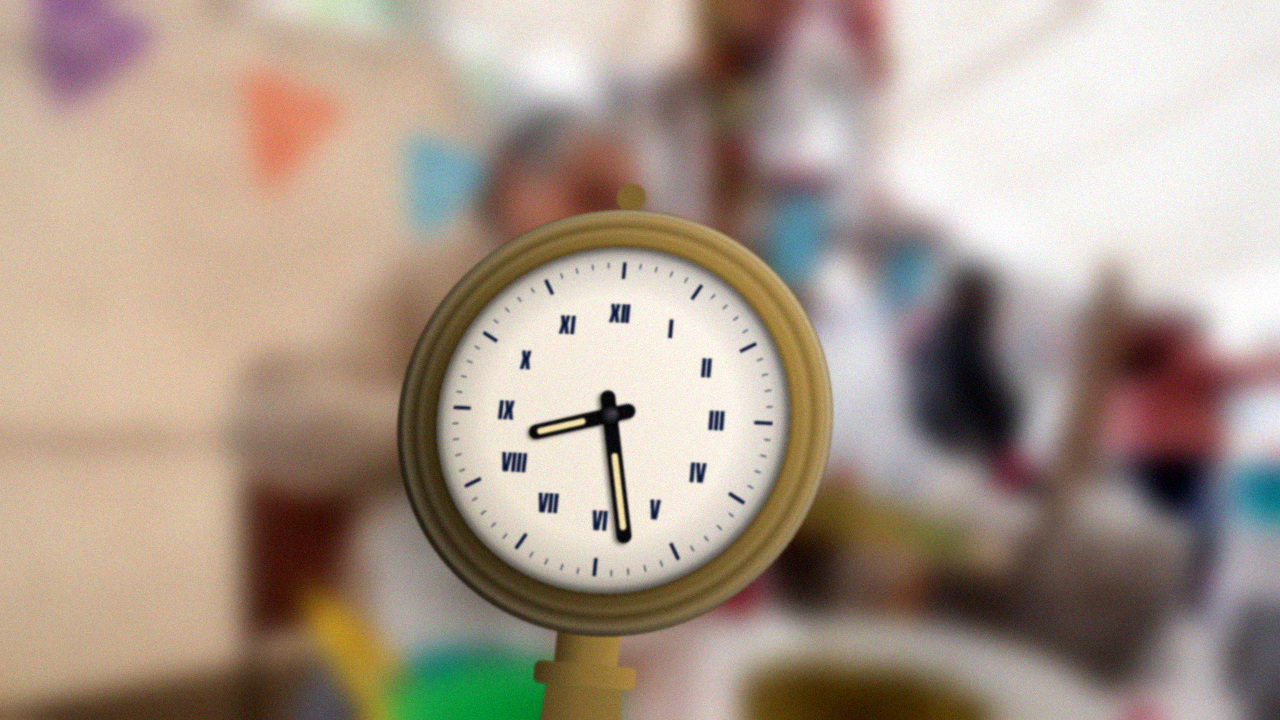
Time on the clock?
8:28
